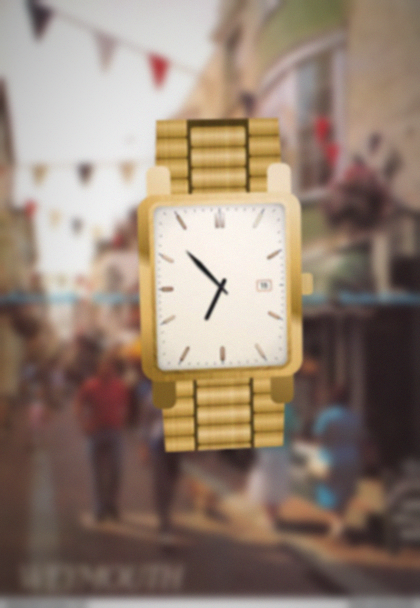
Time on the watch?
6:53
